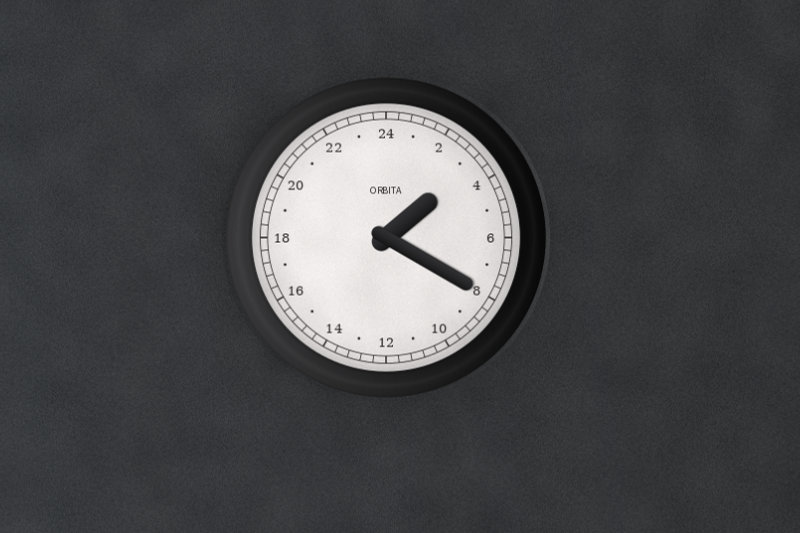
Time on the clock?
3:20
